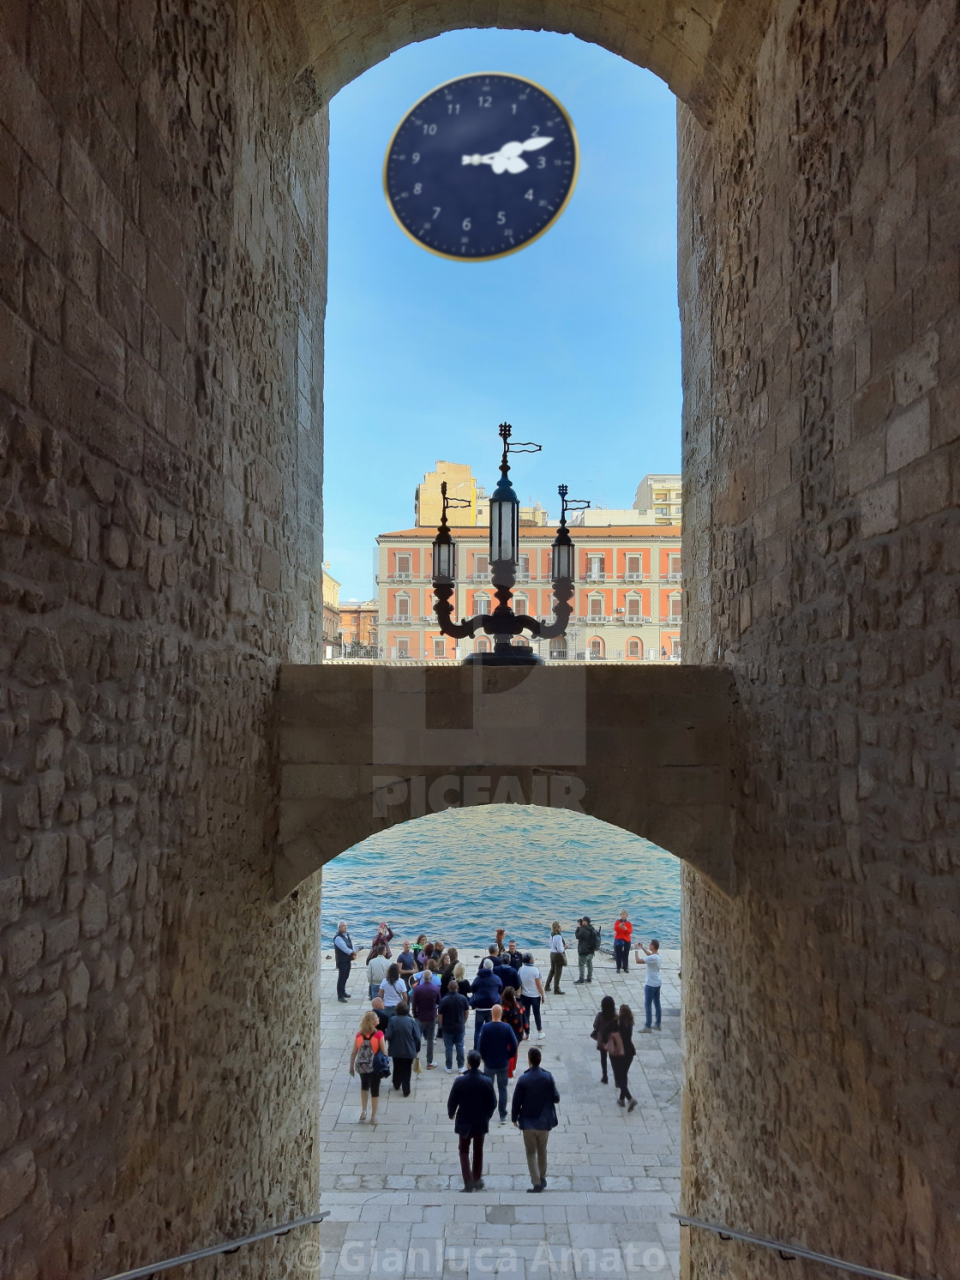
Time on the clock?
3:12
